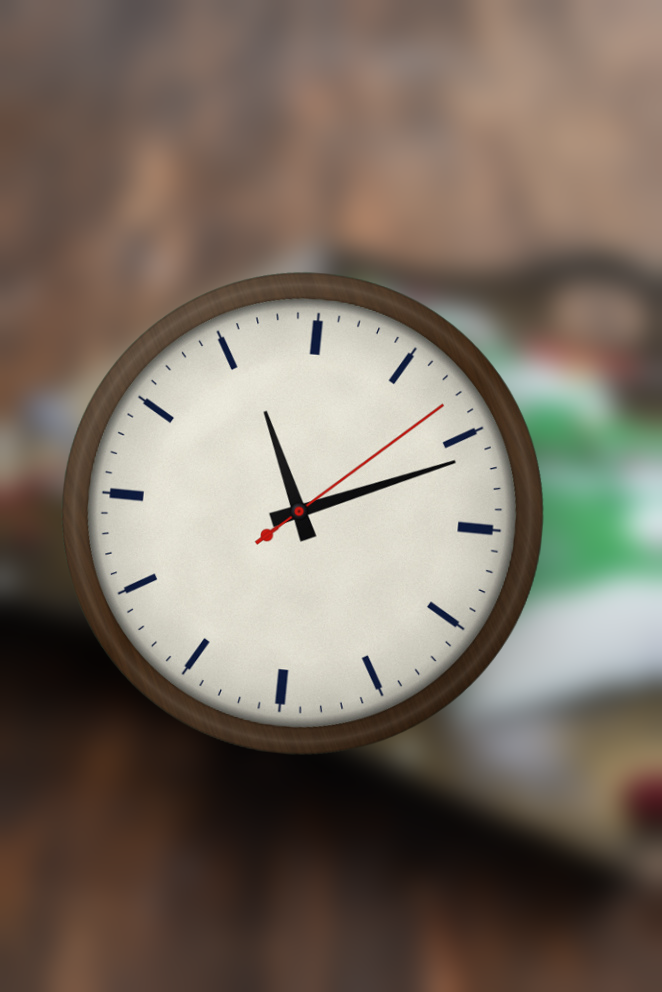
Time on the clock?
11:11:08
